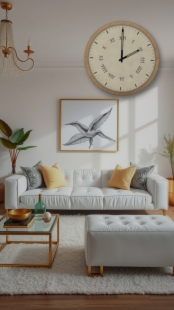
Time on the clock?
2:00
